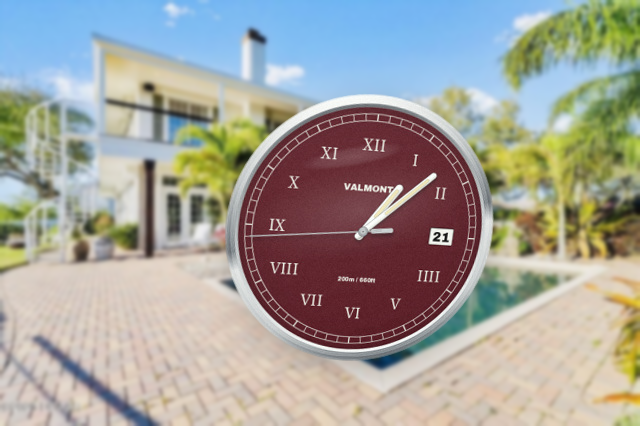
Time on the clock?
1:07:44
